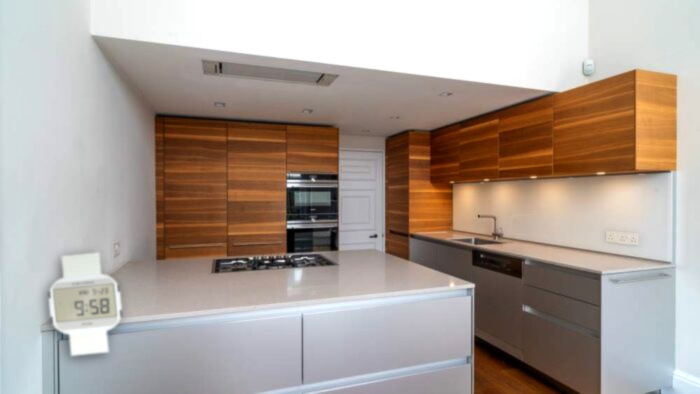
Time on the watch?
9:58
